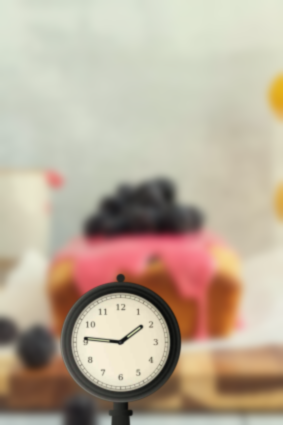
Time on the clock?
1:46
